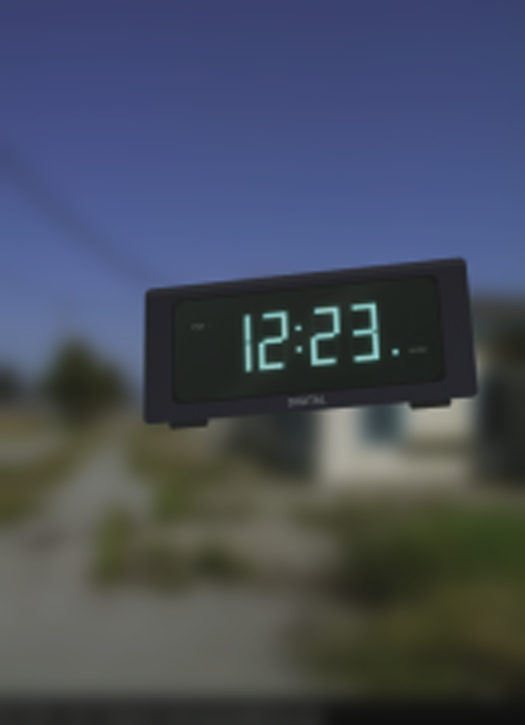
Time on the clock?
12:23
